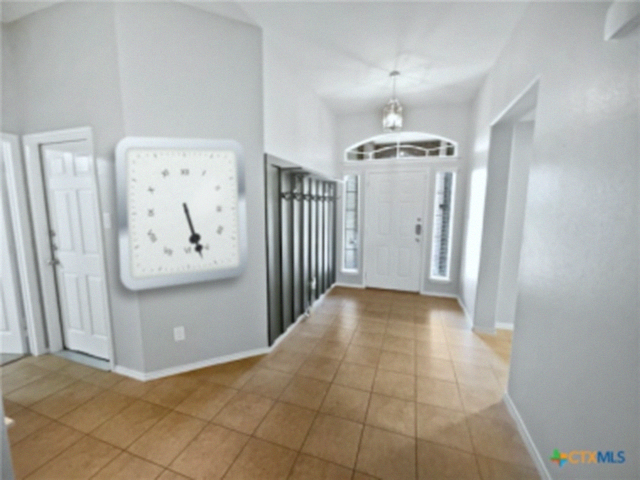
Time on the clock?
5:27
